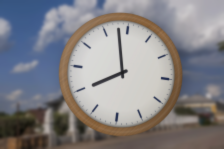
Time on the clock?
7:58
